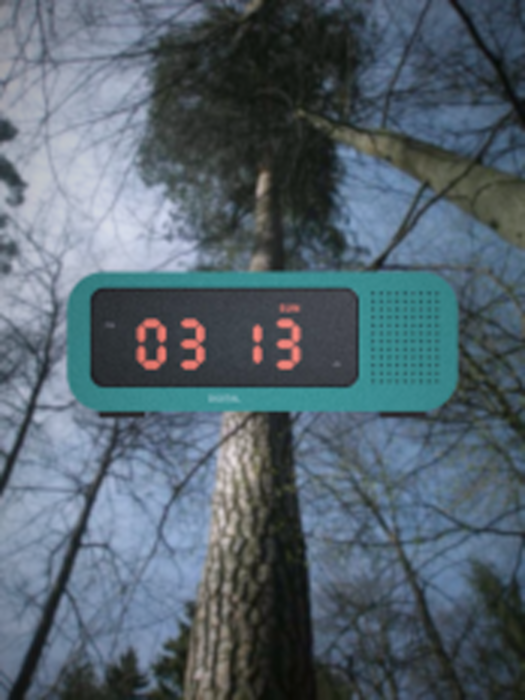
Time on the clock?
3:13
